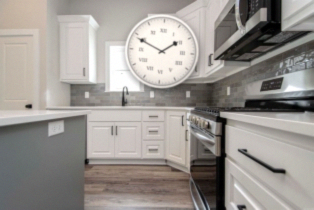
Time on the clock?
1:49
